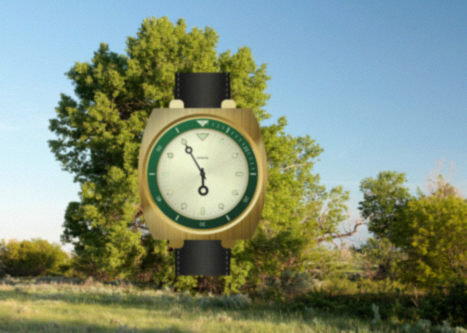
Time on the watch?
5:55
